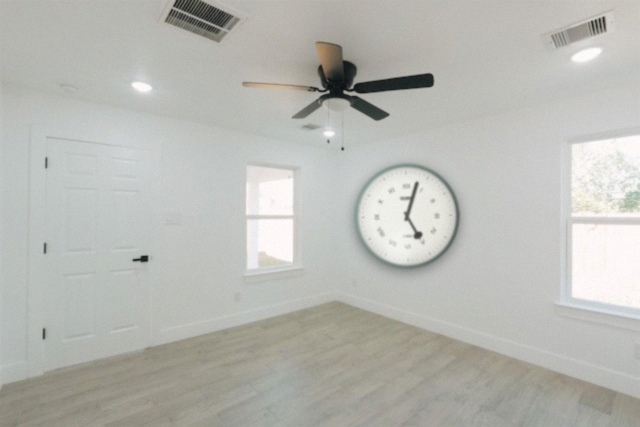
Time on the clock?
5:03
